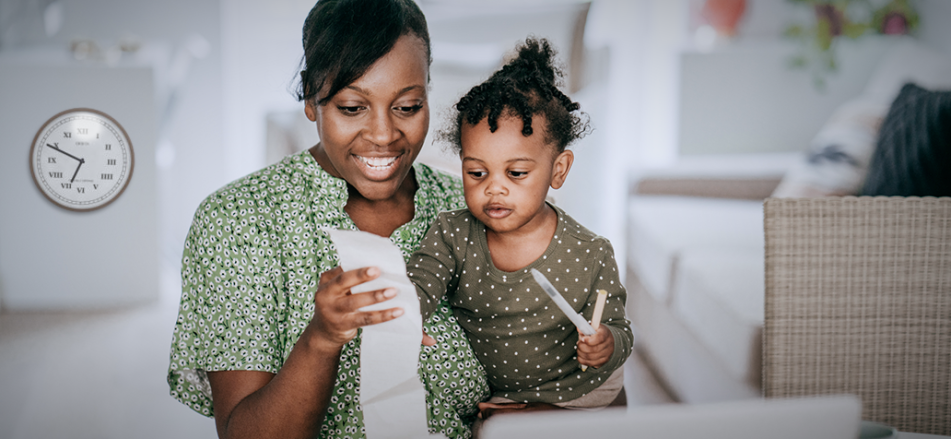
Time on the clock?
6:49
